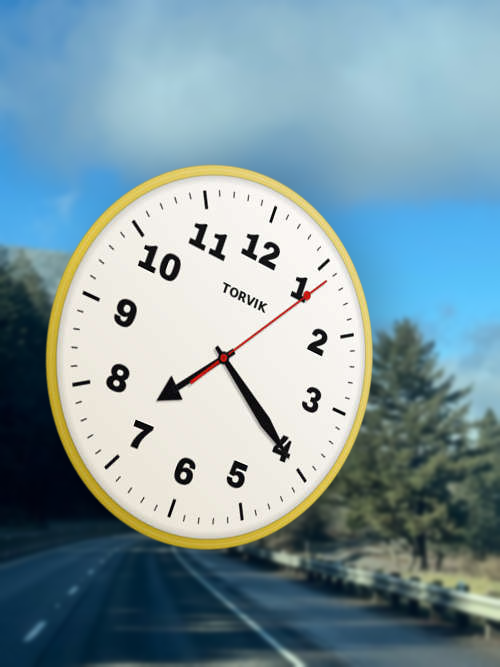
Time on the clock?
7:20:06
